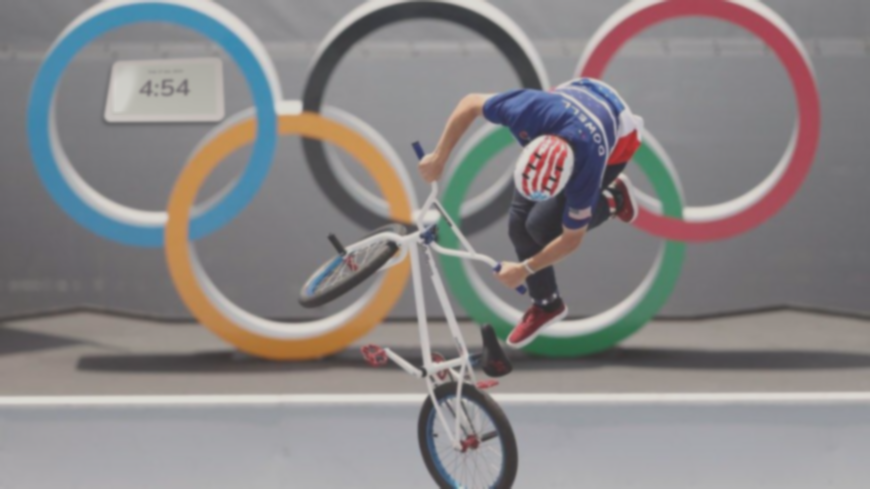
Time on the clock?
4:54
